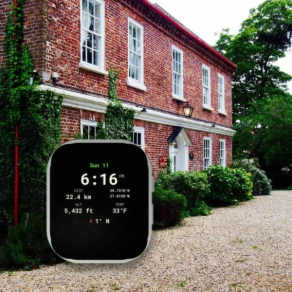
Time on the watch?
6:16
